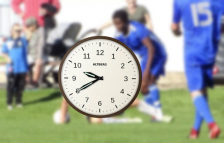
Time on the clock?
9:40
